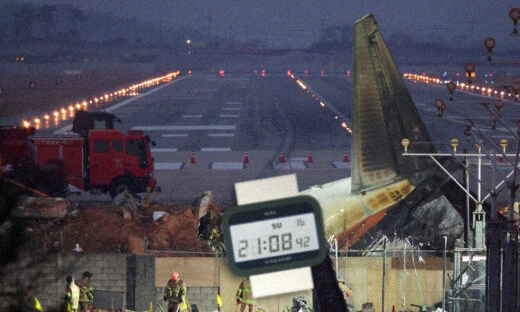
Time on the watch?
21:08:42
